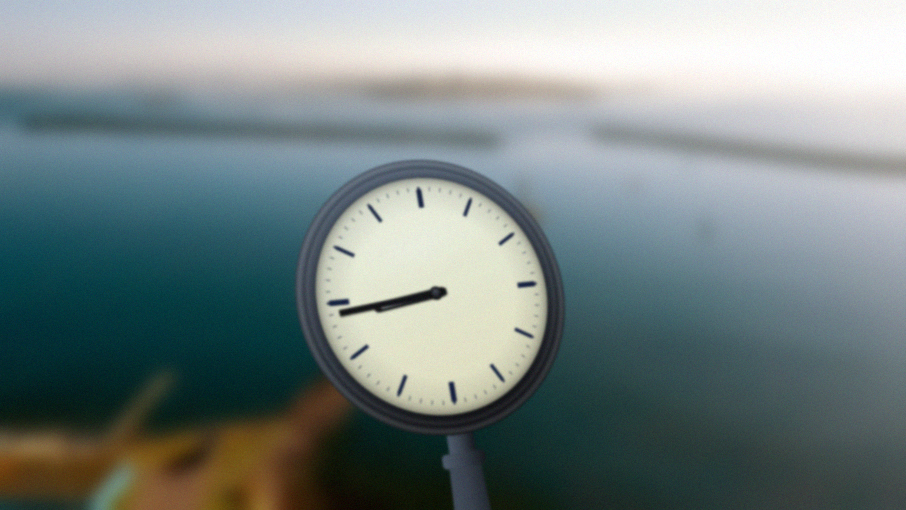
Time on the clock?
8:44
